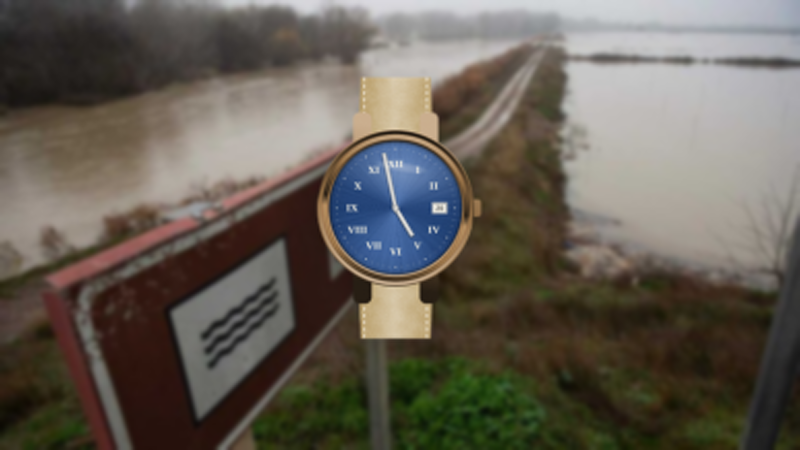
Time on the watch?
4:58
